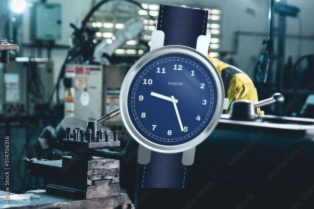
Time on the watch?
9:26
